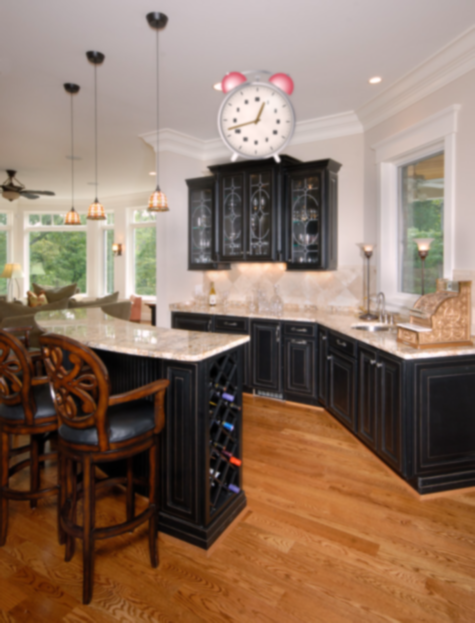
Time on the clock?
12:42
